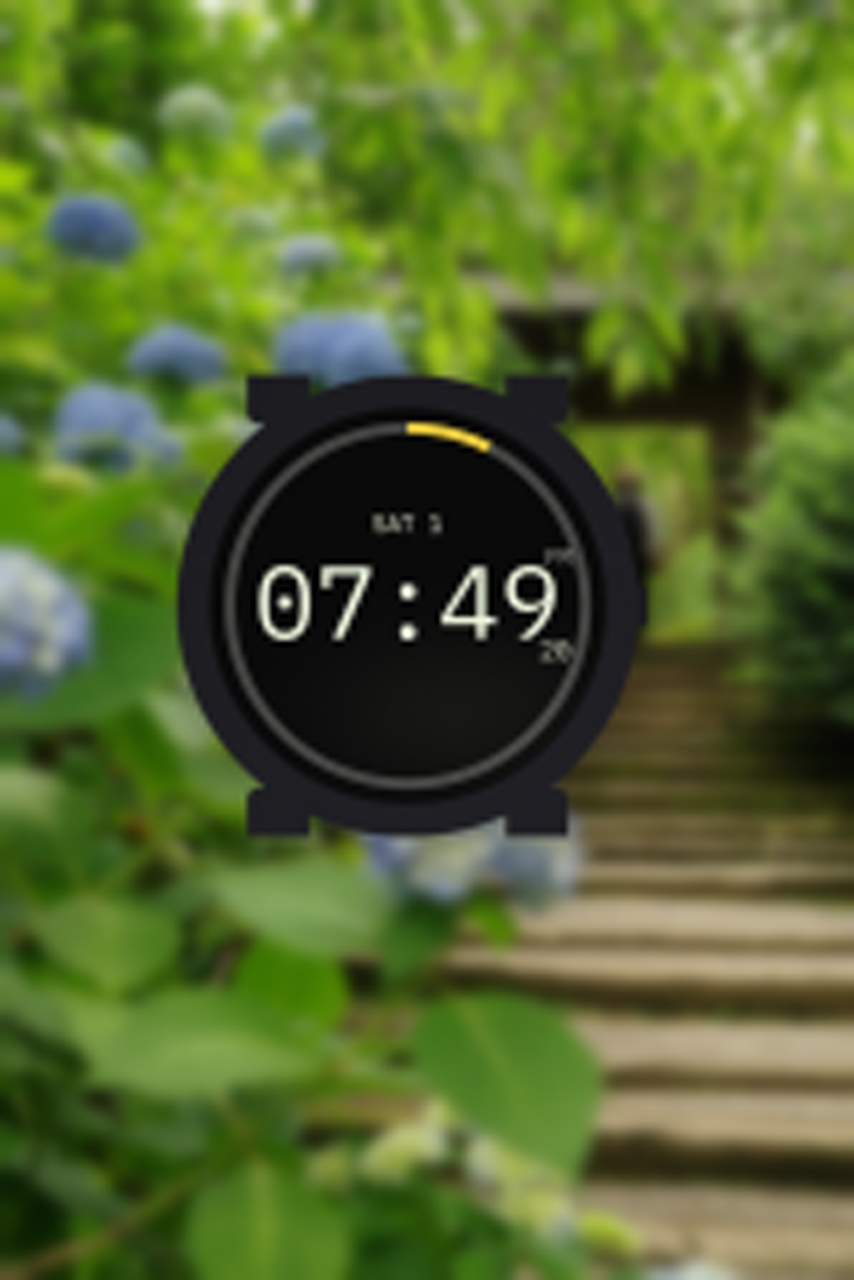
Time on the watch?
7:49
